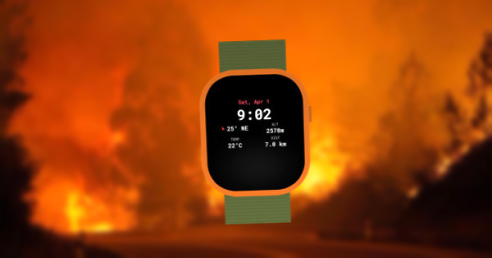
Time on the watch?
9:02
